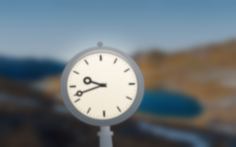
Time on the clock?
9:42
